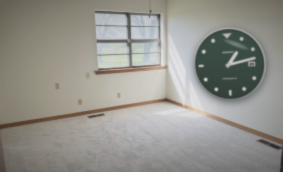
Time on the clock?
1:13
